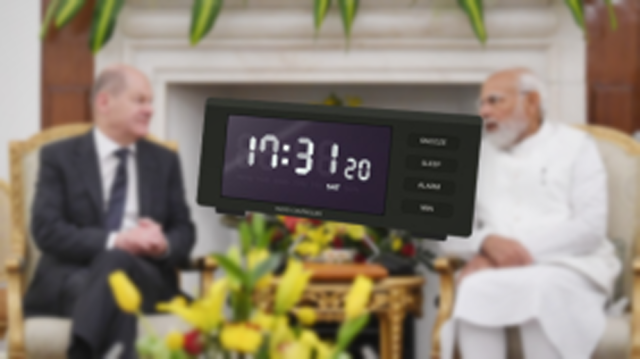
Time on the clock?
17:31:20
